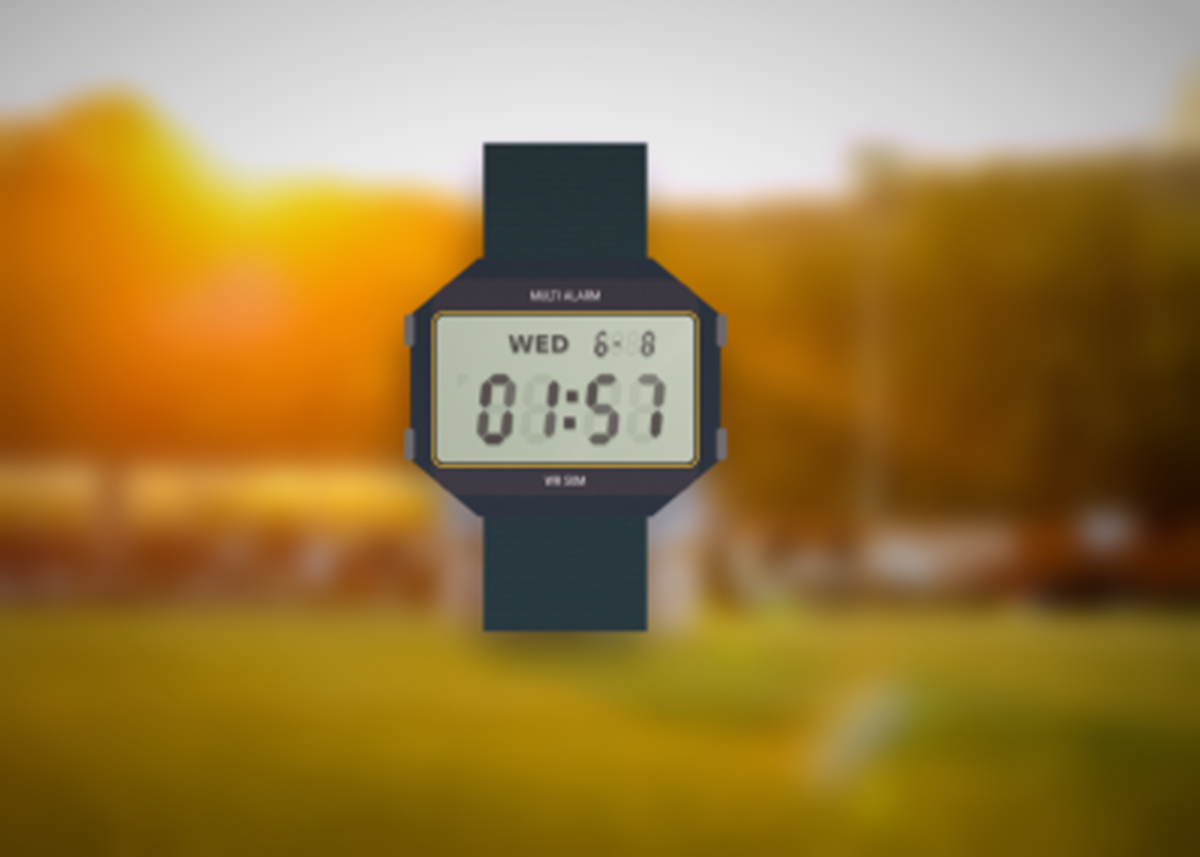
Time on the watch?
1:57
